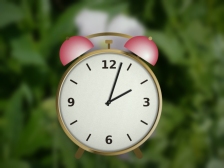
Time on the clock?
2:03
